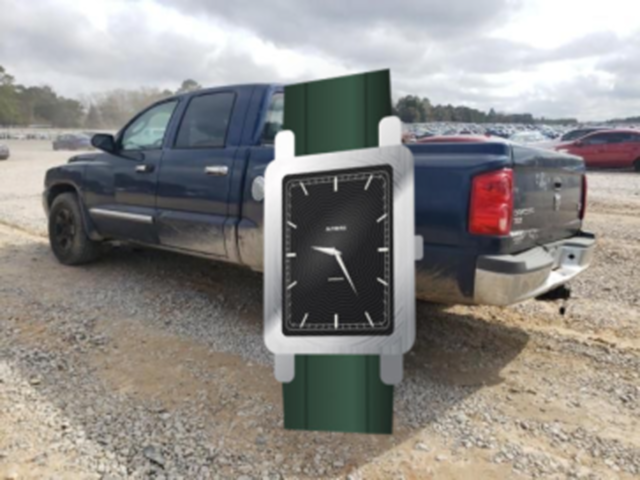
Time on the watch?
9:25
